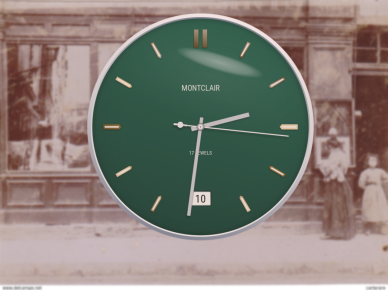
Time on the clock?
2:31:16
